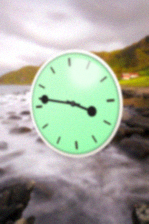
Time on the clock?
3:47
